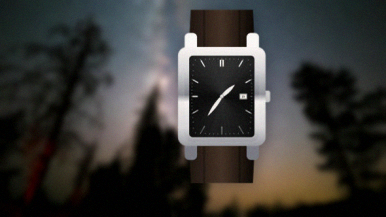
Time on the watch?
1:36
